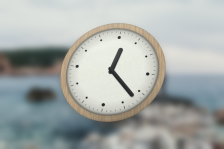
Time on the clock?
12:22
